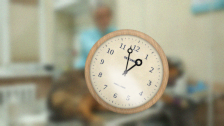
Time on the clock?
12:58
